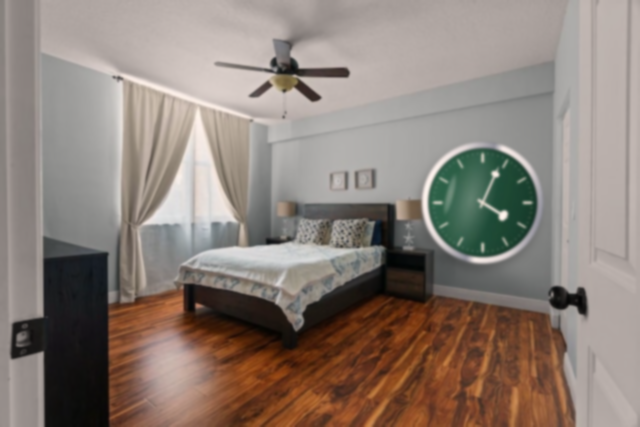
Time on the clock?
4:04
